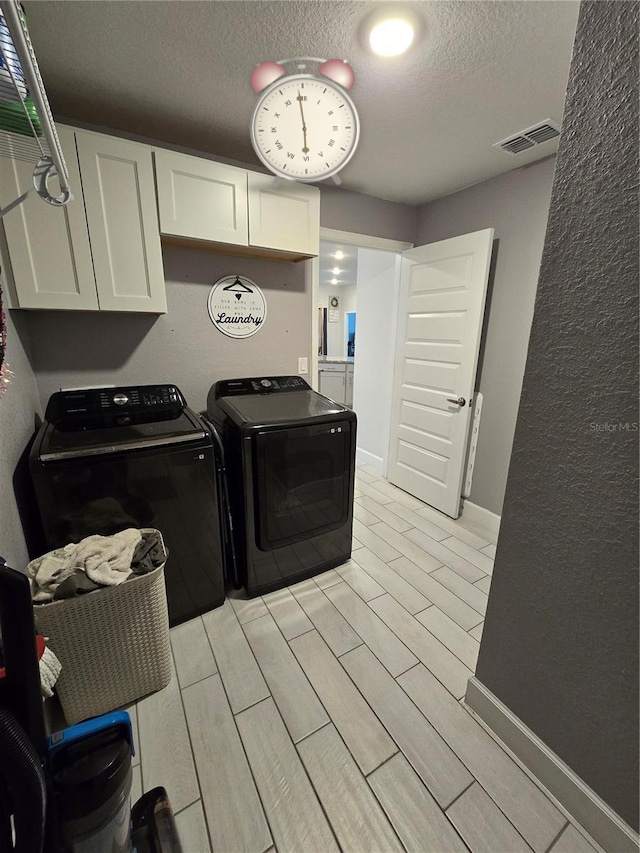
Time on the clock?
5:59
